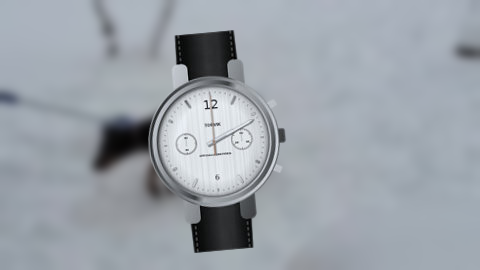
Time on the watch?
2:11
